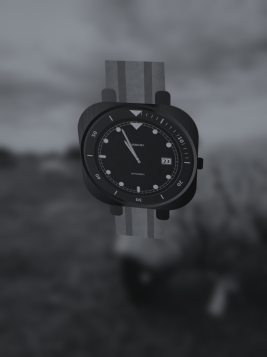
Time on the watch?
10:56
